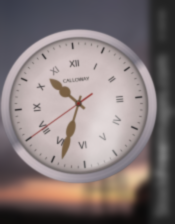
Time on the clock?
10:33:40
